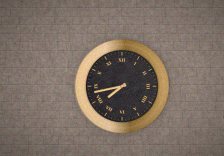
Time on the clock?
7:43
